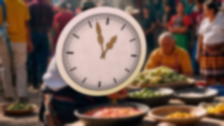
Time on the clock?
12:57
